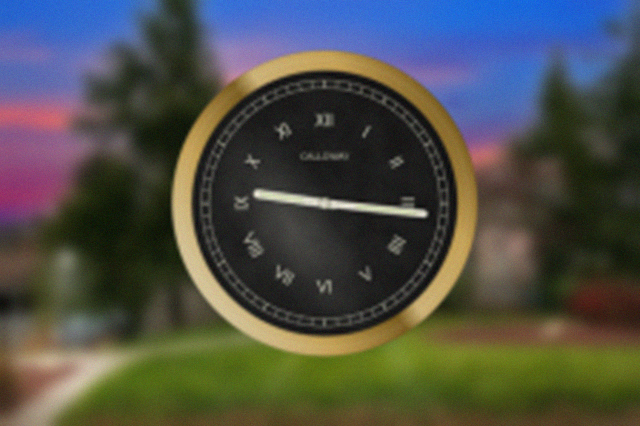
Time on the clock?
9:16
